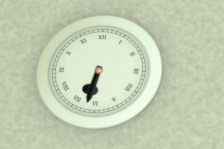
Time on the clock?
6:32
